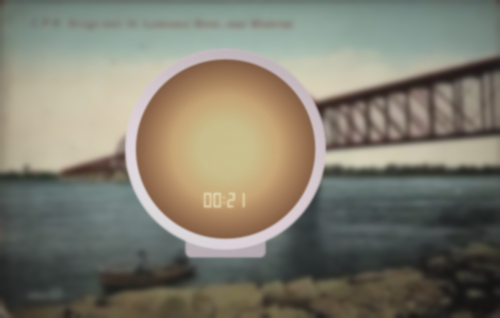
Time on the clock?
0:21
